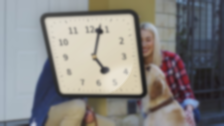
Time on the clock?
5:03
